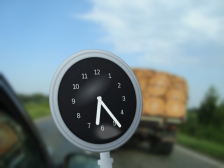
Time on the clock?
6:24
